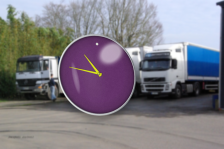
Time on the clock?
10:47
